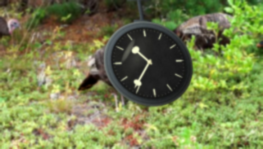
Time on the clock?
10:36
